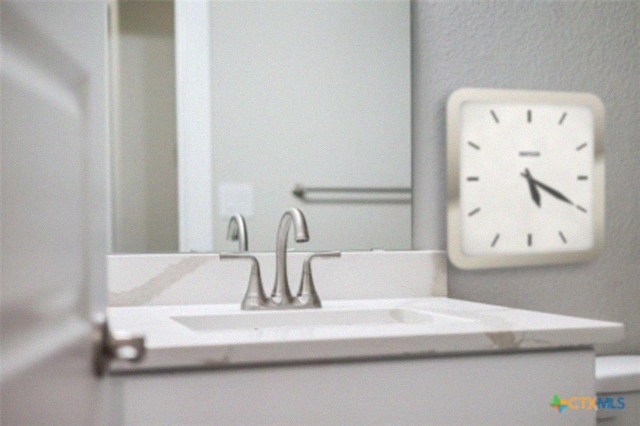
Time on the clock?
5:20
